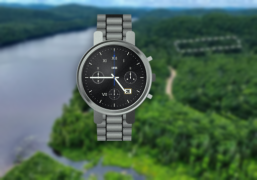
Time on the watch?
4:45
